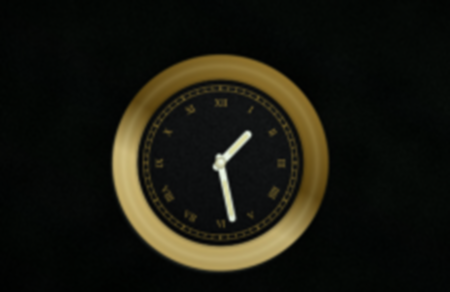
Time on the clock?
1:28
